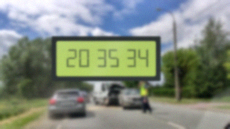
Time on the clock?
20:35:34
